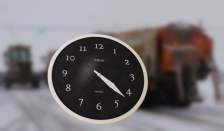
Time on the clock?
4:22
